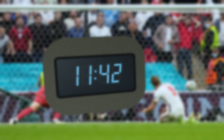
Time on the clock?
11:42
